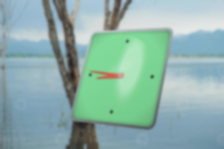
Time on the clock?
8:46
